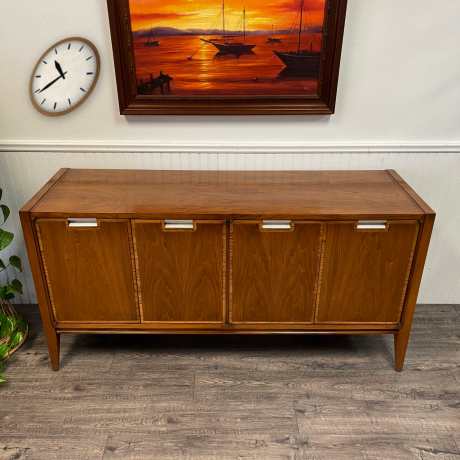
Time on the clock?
10:39
